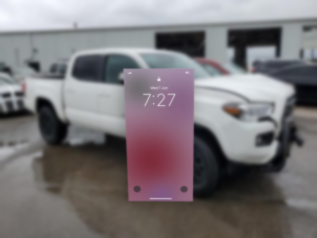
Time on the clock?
7:27
